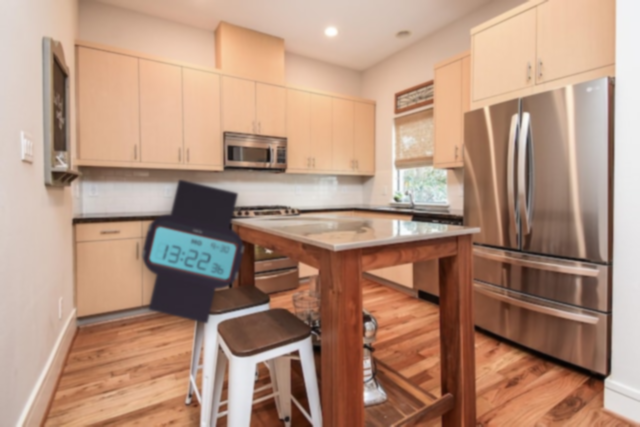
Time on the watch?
13:22
